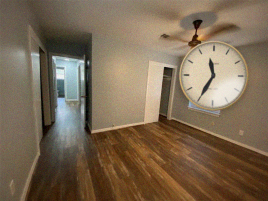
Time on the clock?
11:35
